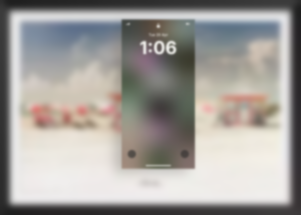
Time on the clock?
1:06
